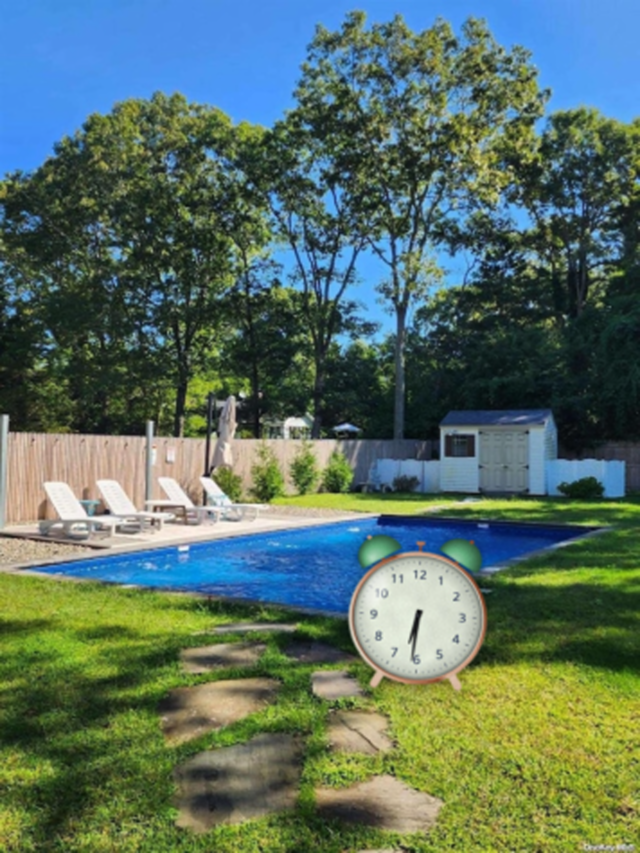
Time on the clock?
6:31
